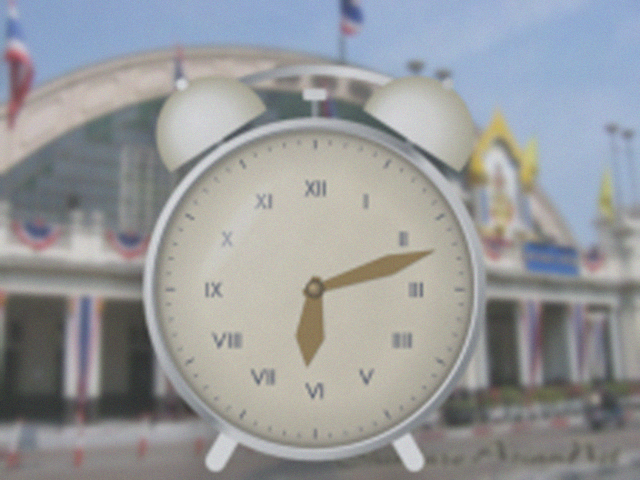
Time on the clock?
6:12
